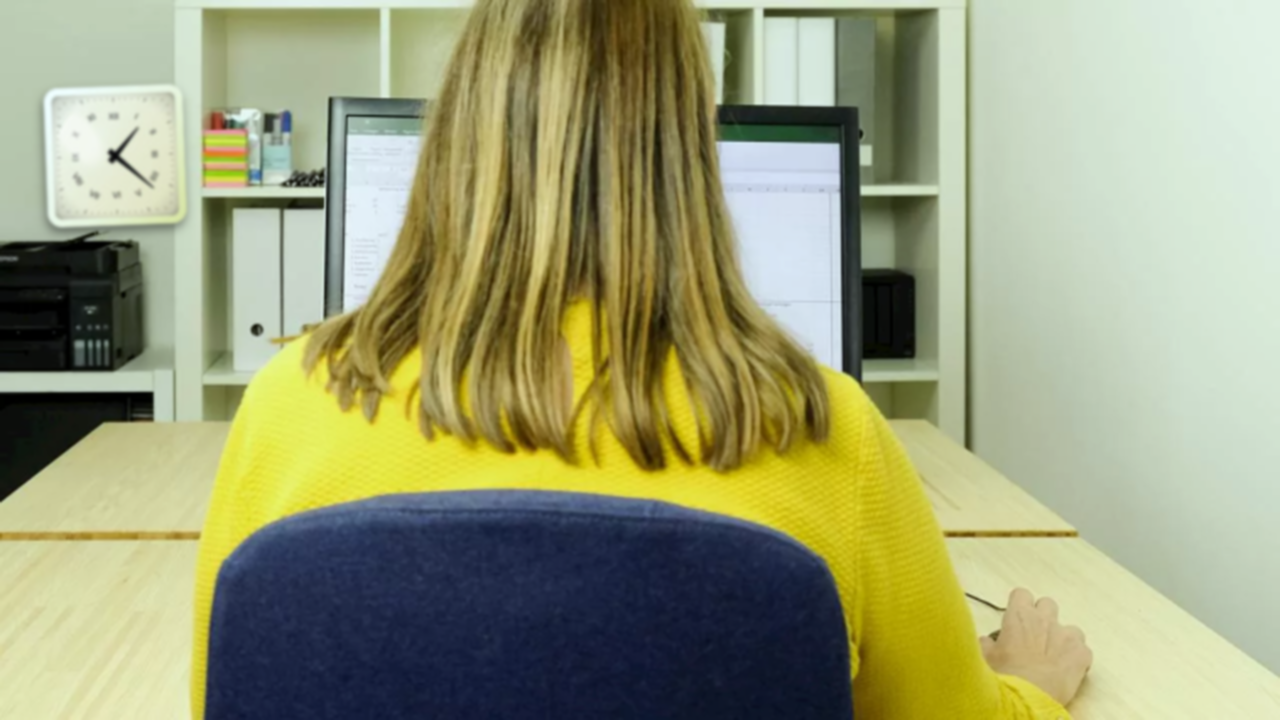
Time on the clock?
1:22
